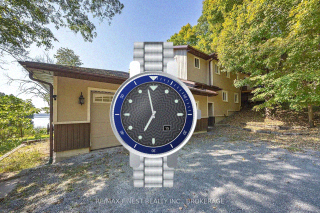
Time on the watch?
6:58
